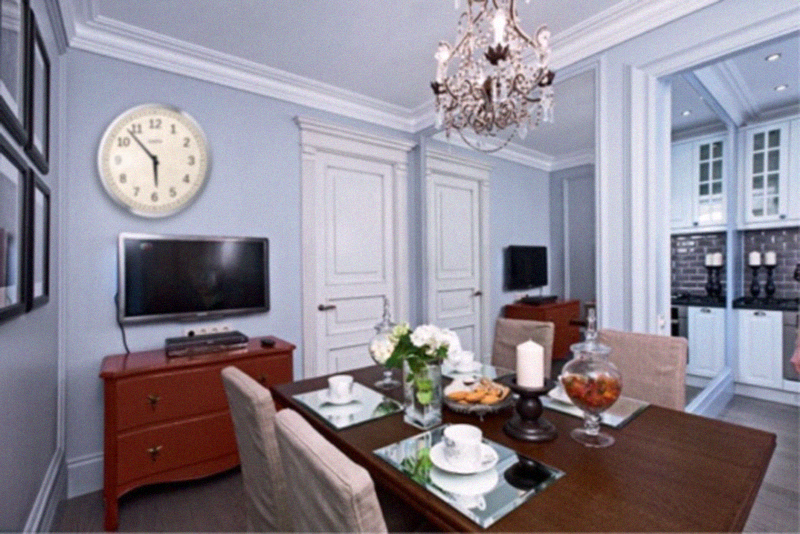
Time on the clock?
5:53
